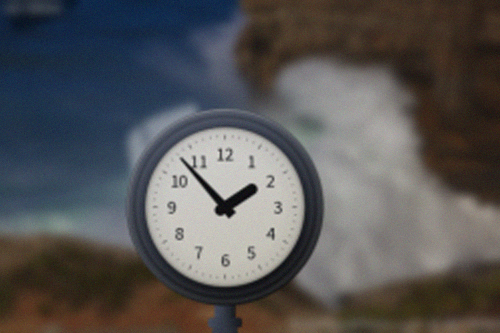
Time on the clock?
1:53
